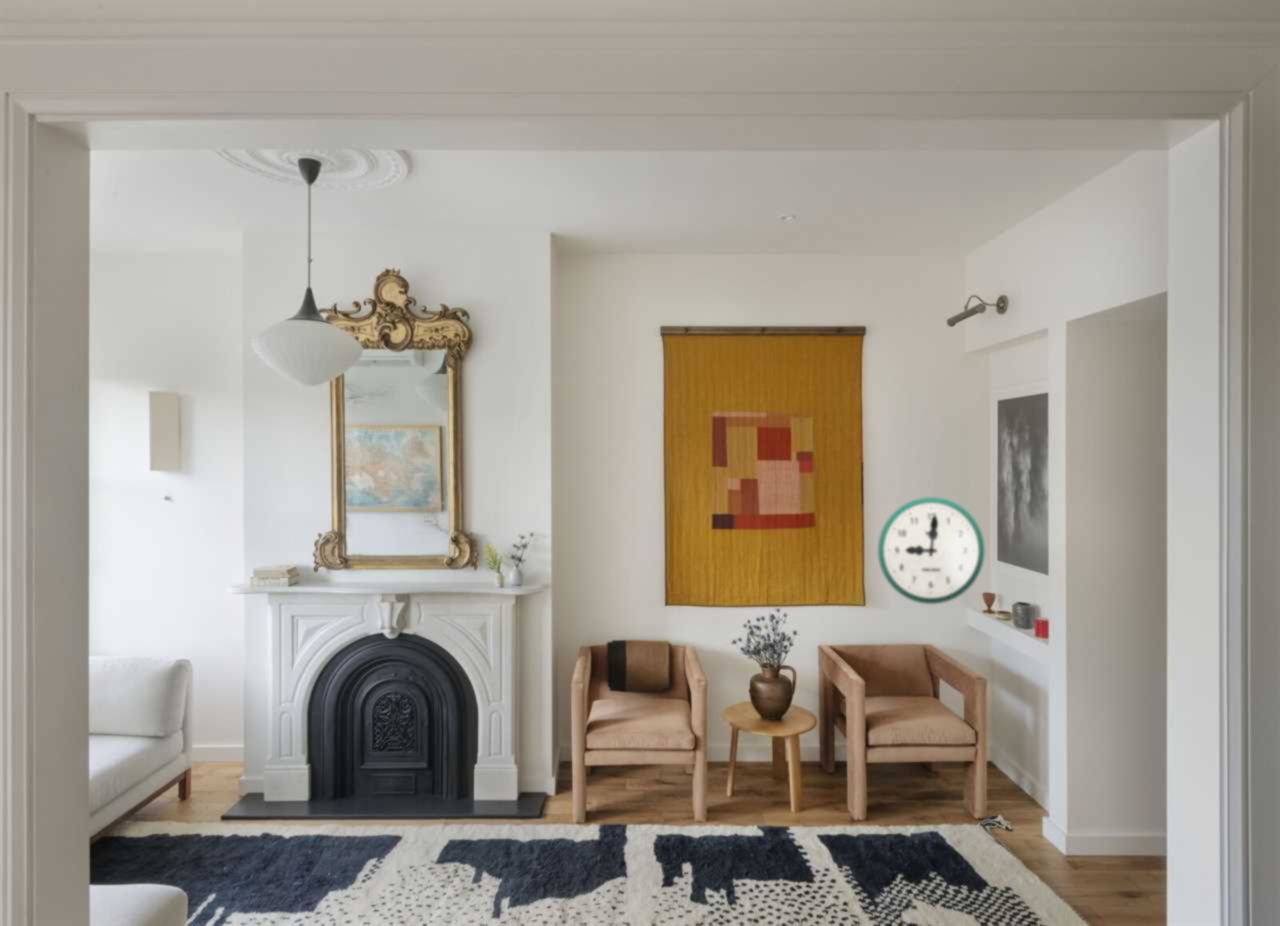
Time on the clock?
9:01
